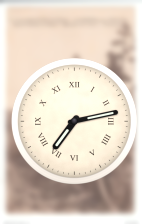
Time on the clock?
7:13
